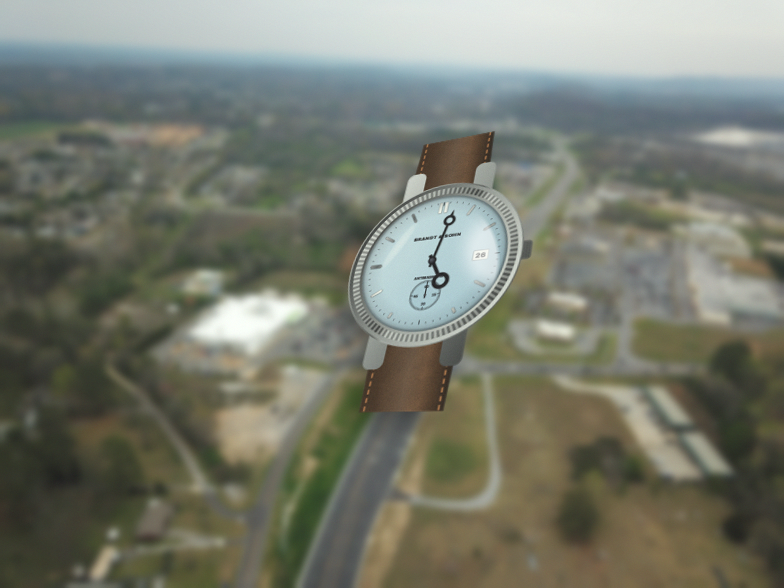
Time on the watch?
5:02
